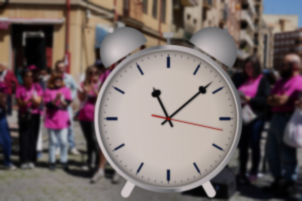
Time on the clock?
11:08:17
